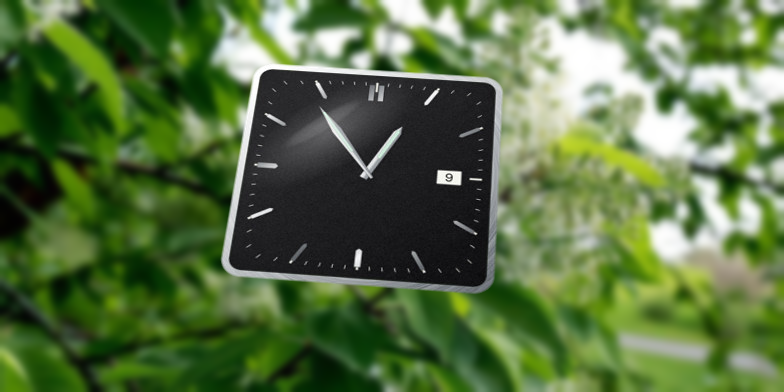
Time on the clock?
12:54
